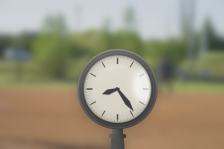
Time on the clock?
8:24
